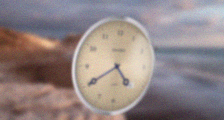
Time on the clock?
4:40
